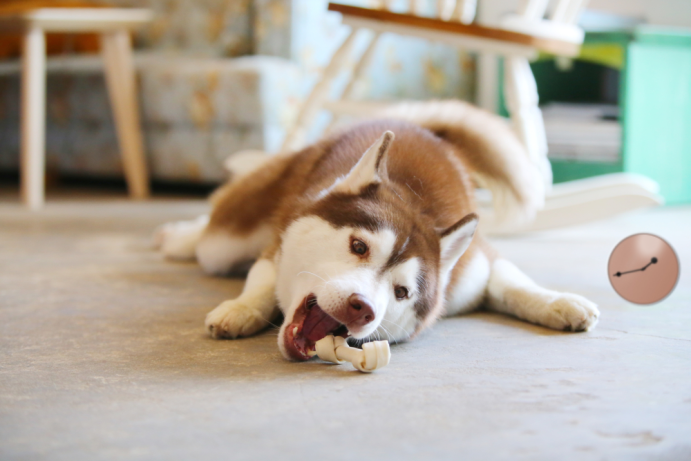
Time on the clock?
1:43
